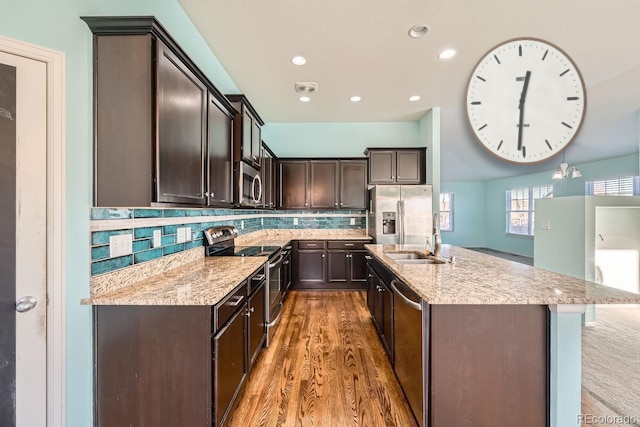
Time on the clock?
12:31
